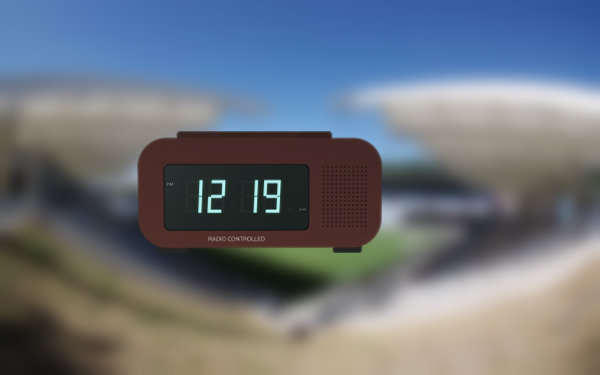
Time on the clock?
12:19
